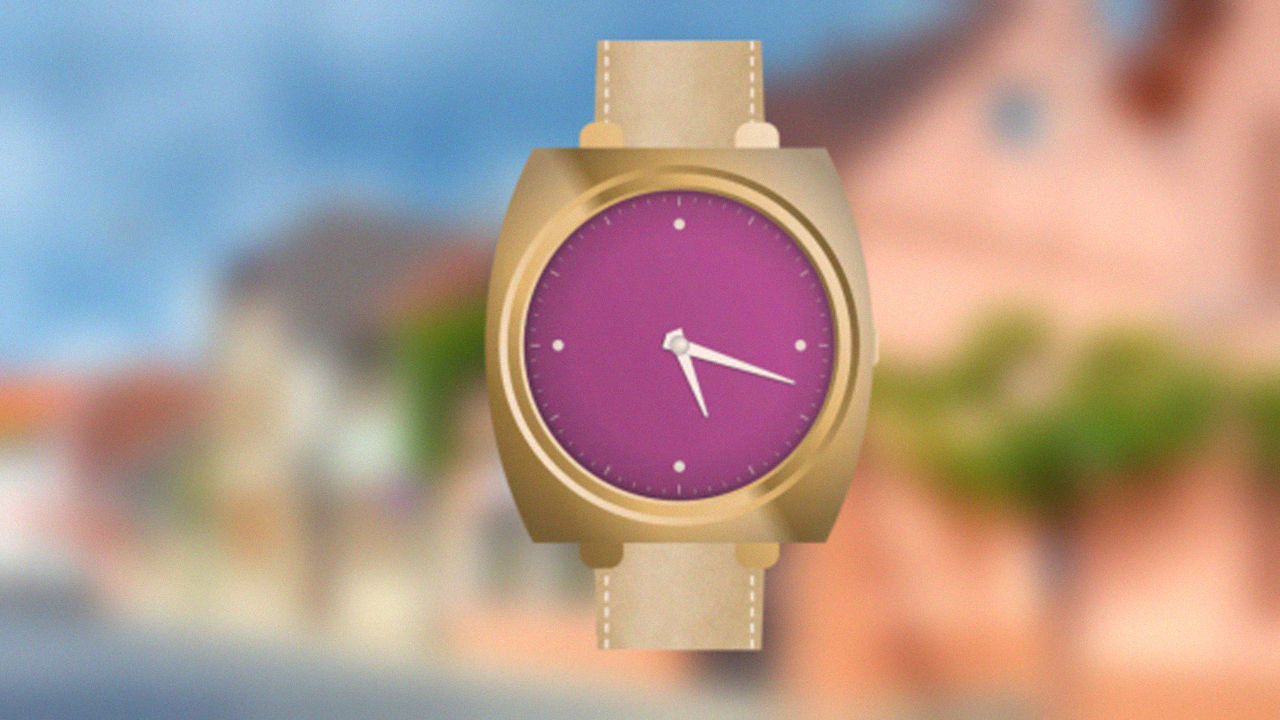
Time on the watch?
5:18
